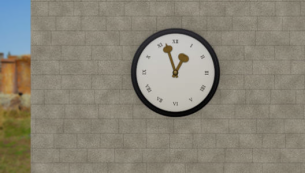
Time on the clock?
12:57
